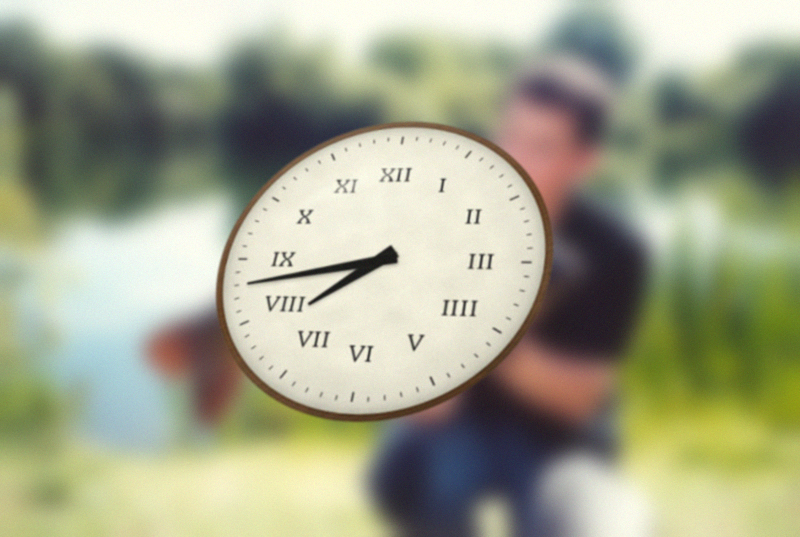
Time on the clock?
7:43
